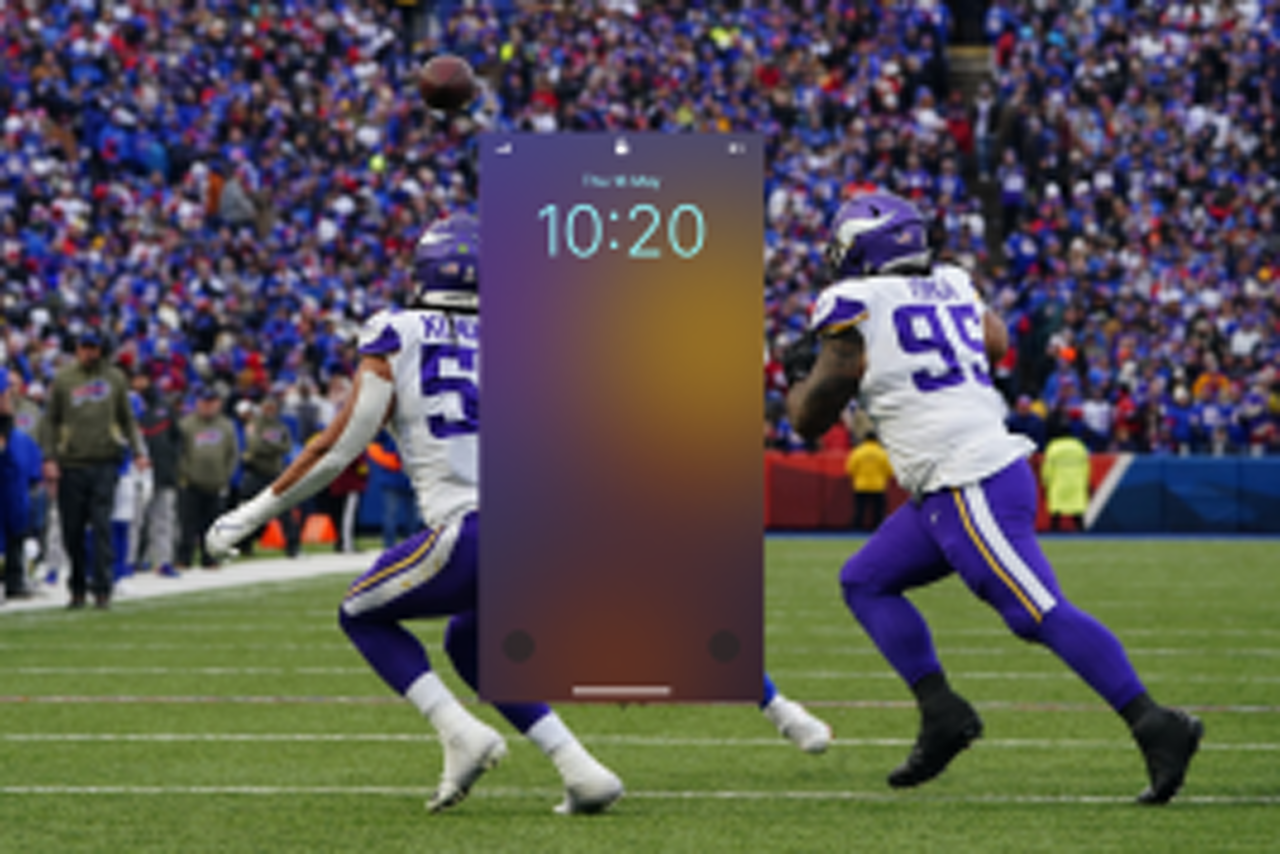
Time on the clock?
10:20
